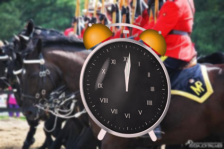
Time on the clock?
12:01
